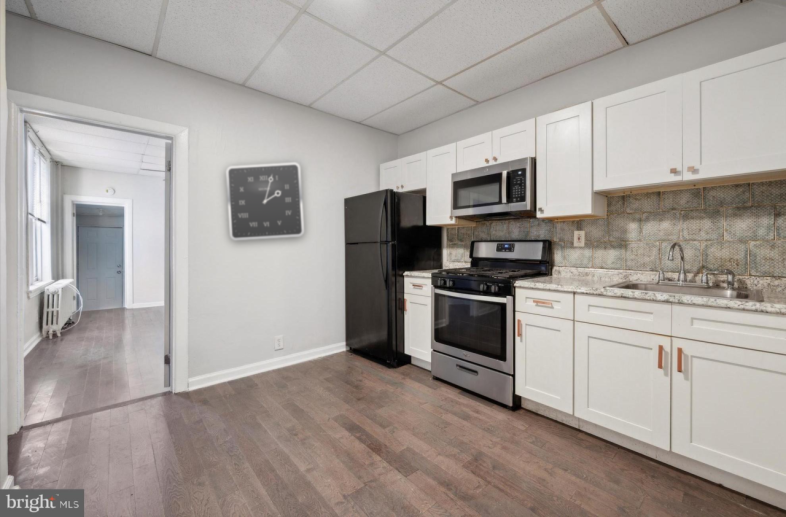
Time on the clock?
2:03
